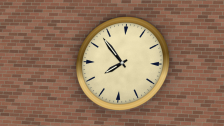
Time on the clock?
7:53
